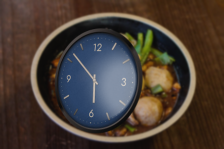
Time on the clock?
5:52
